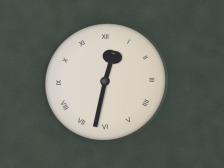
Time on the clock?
12:32
